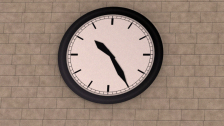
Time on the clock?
10:25
